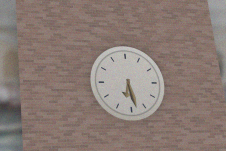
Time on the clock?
6:28
